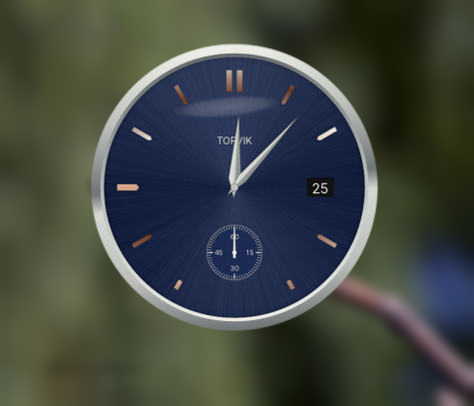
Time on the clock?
12:07
